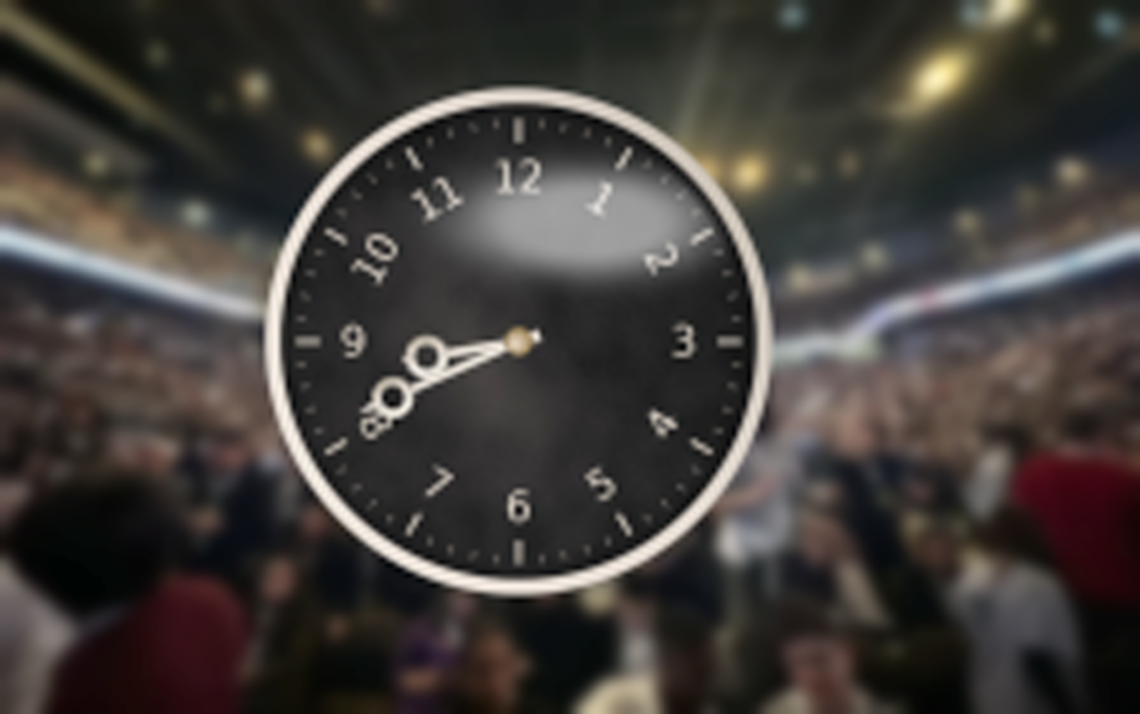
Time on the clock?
8:41
